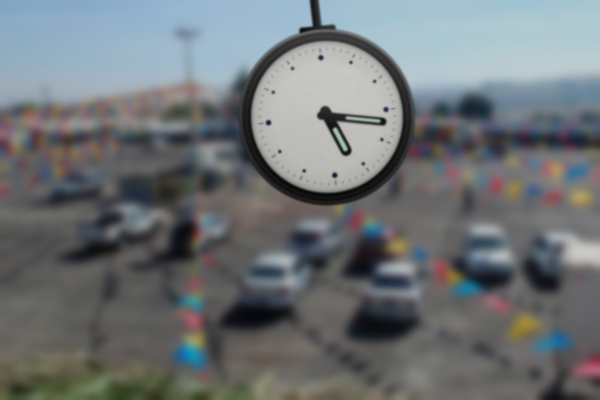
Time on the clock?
5:17
